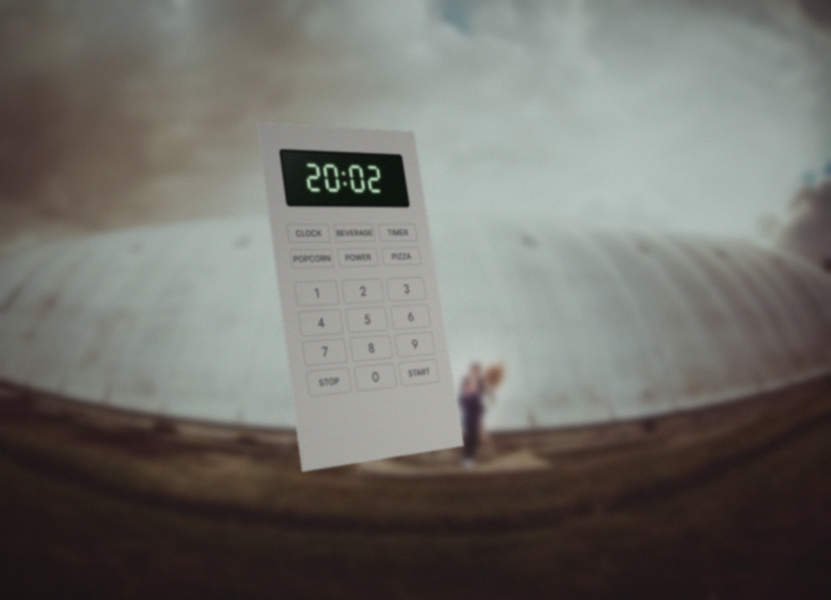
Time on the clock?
20:02
